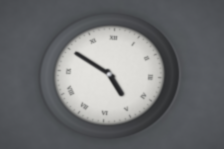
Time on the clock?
4:50
